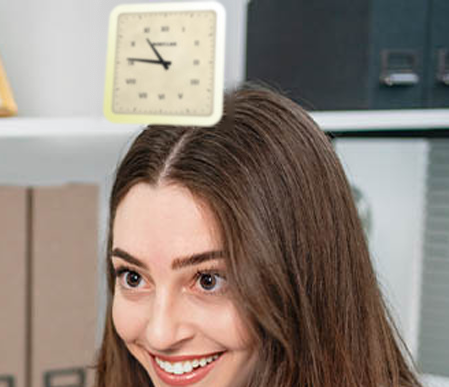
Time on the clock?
10:46
